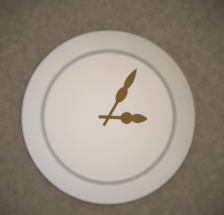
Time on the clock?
3:05
